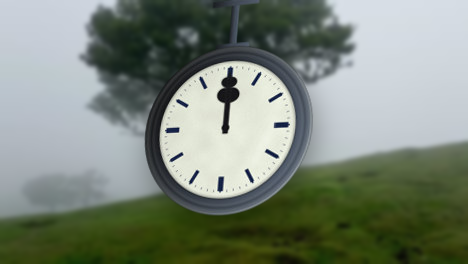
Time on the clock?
12:00
